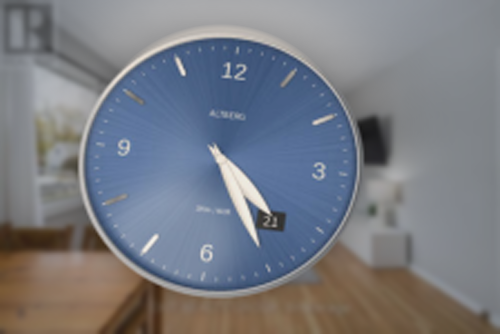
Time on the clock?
4:25
